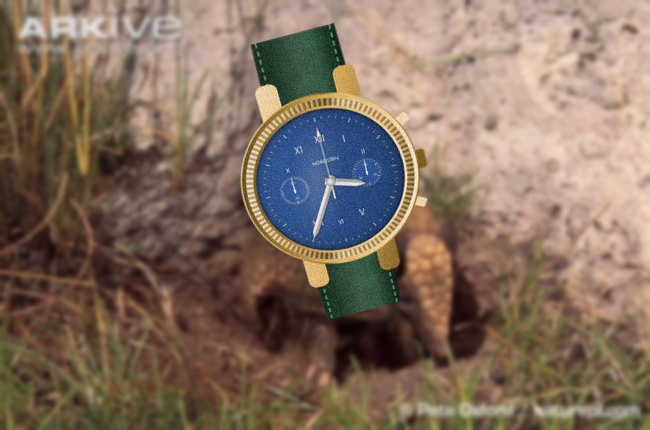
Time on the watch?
3:35
